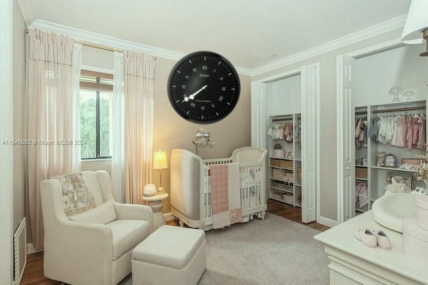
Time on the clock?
7:39
